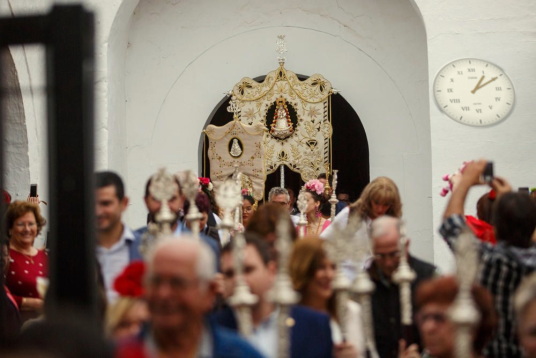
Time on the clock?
1:10
